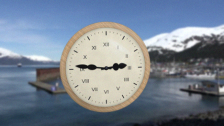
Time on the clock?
2:46
